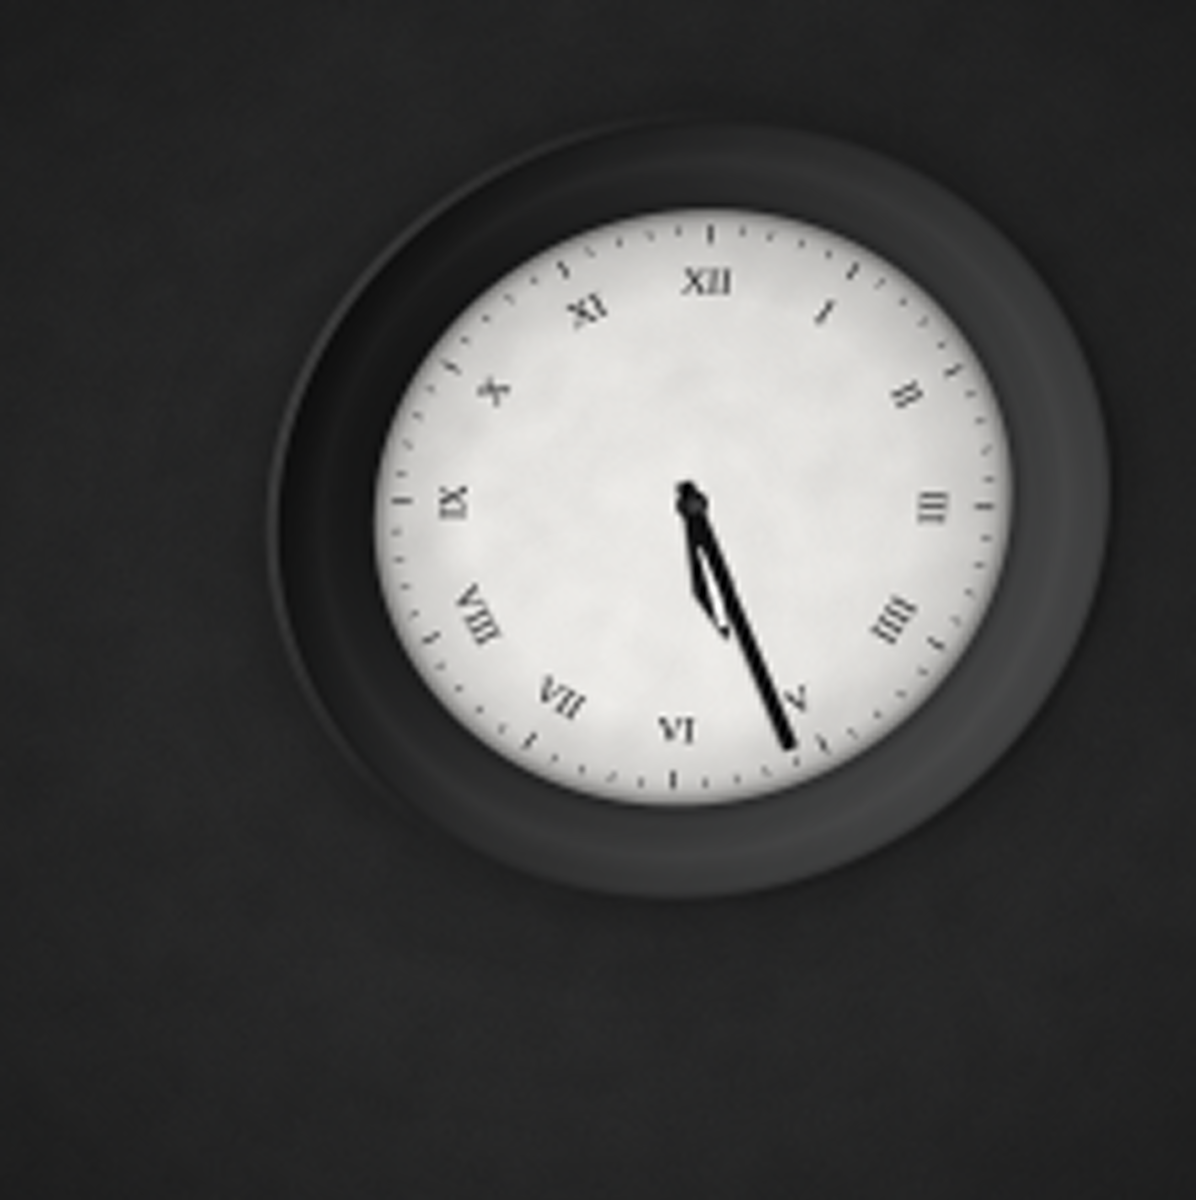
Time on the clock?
5:26
